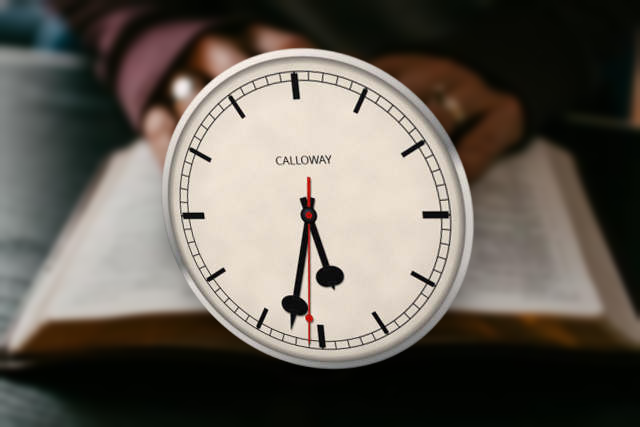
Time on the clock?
5:32:31
